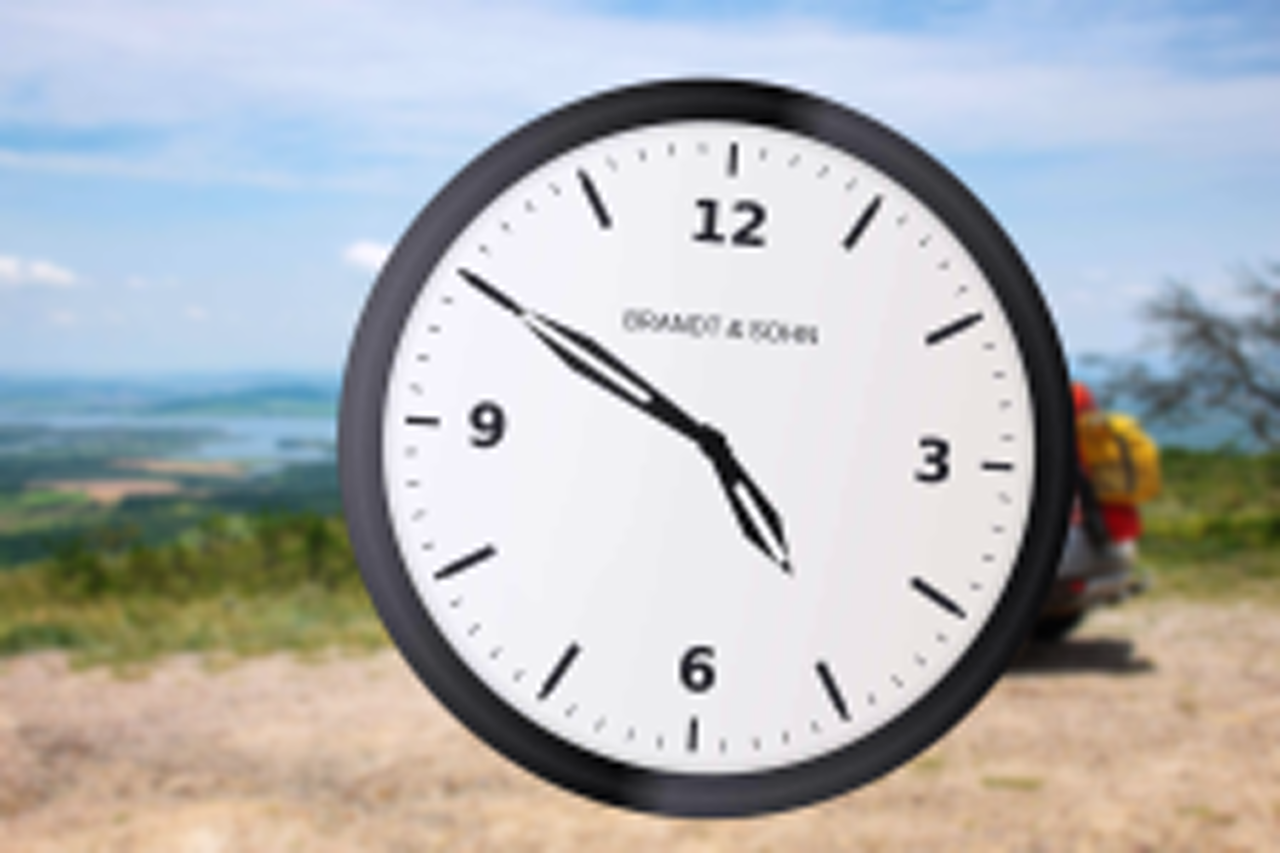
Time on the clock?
4:50
